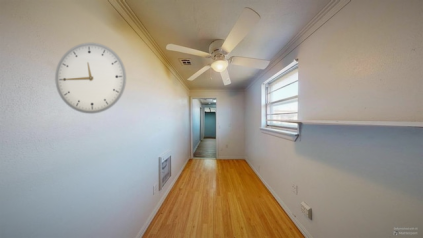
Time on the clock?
11:45
